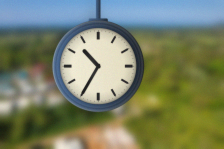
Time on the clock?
10:35
